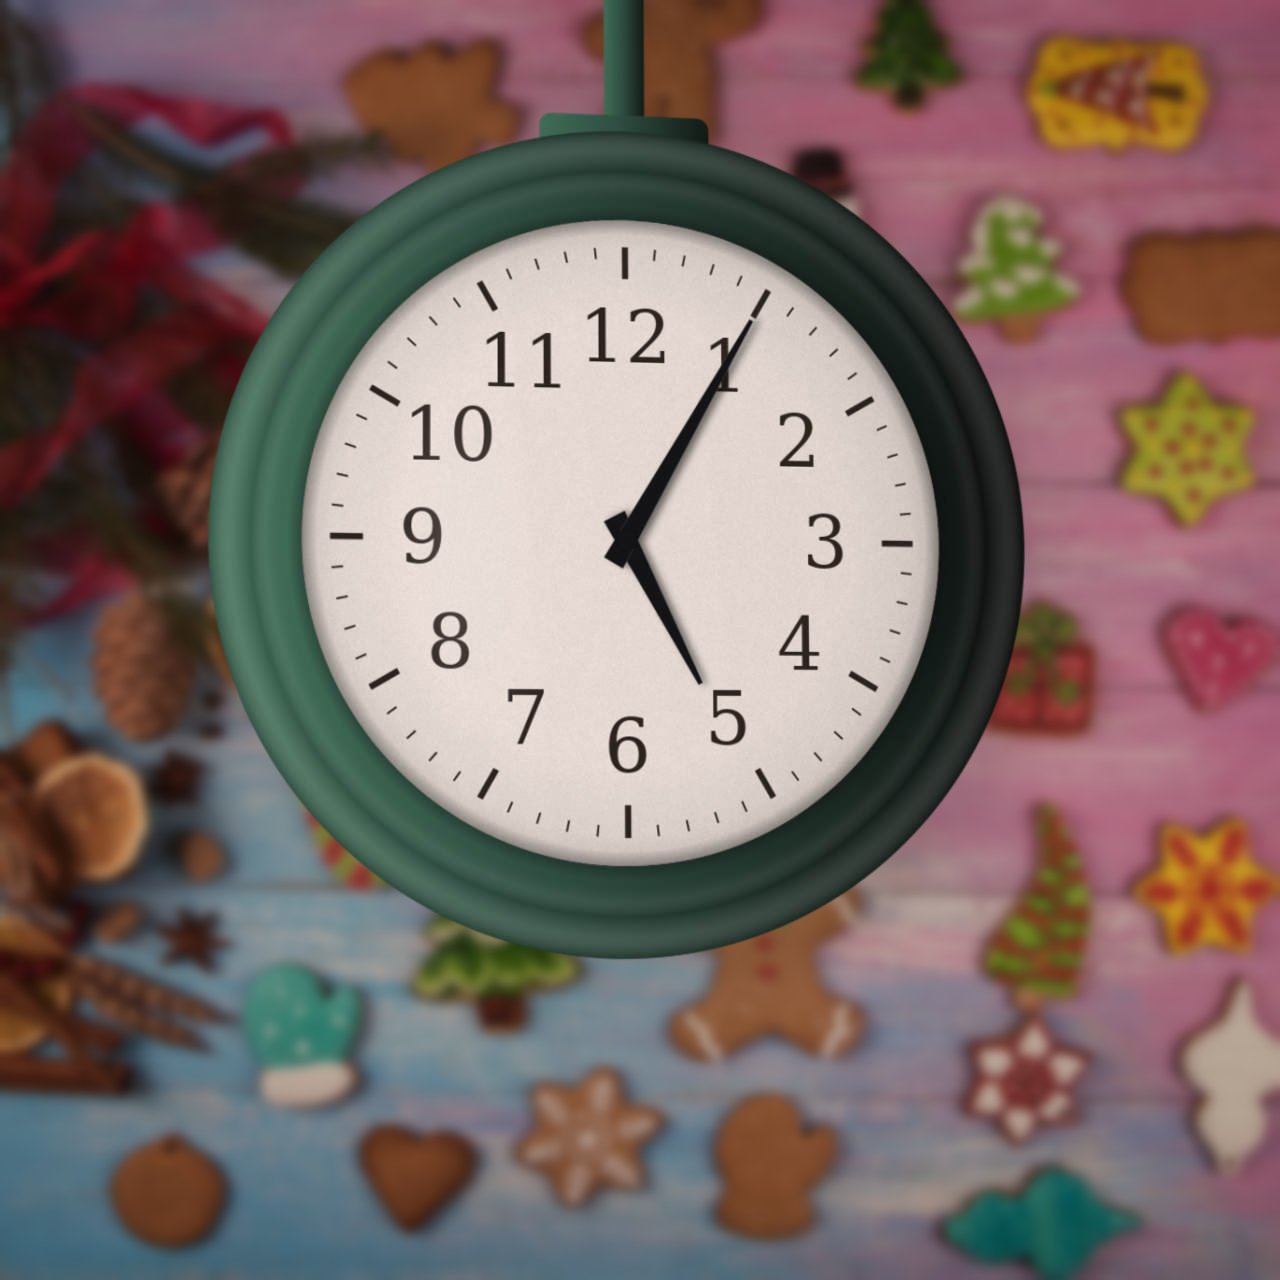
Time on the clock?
5:05
